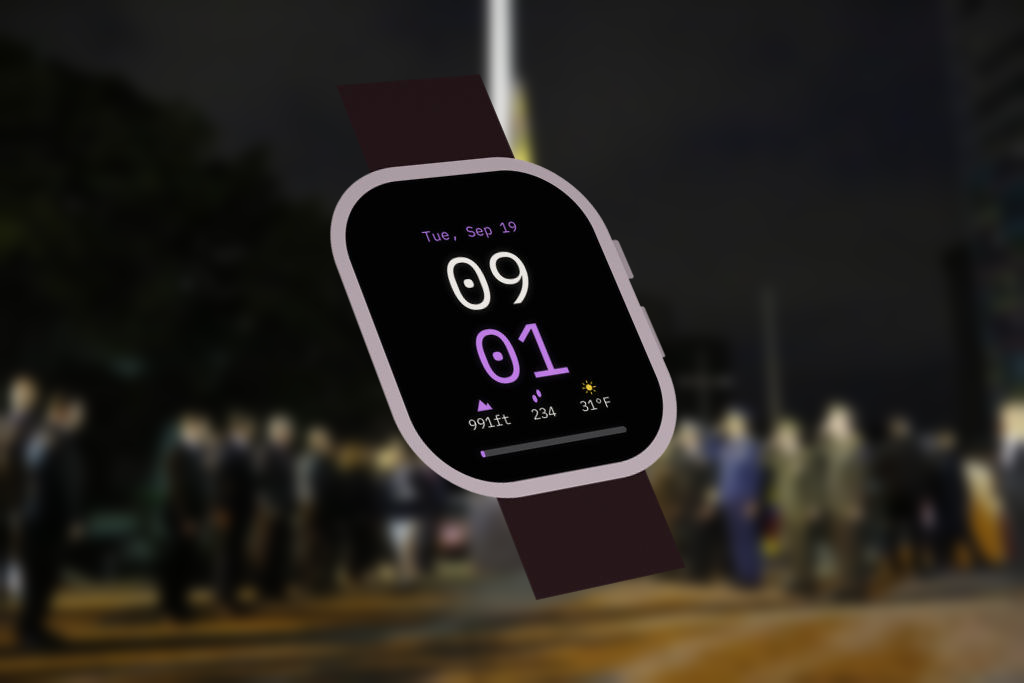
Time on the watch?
9:01
